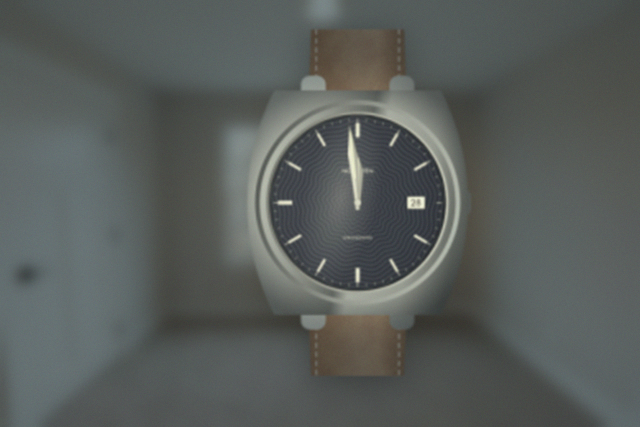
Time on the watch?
11:59
